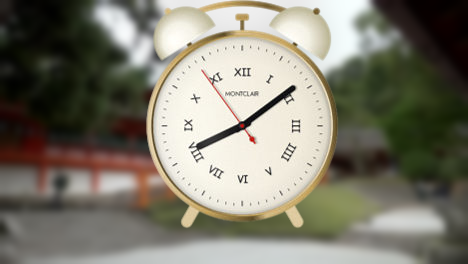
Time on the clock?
8:08:54
